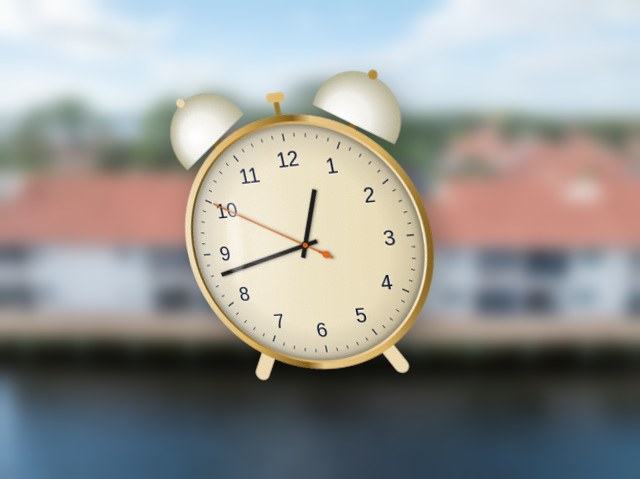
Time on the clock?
12:42:50
